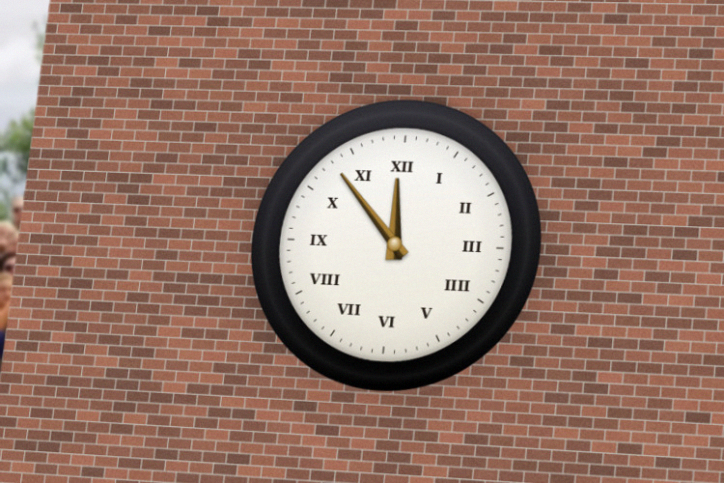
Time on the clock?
11:53
